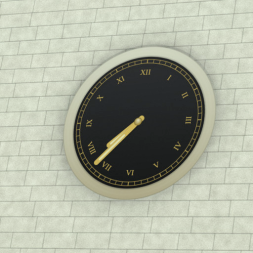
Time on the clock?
7:37
